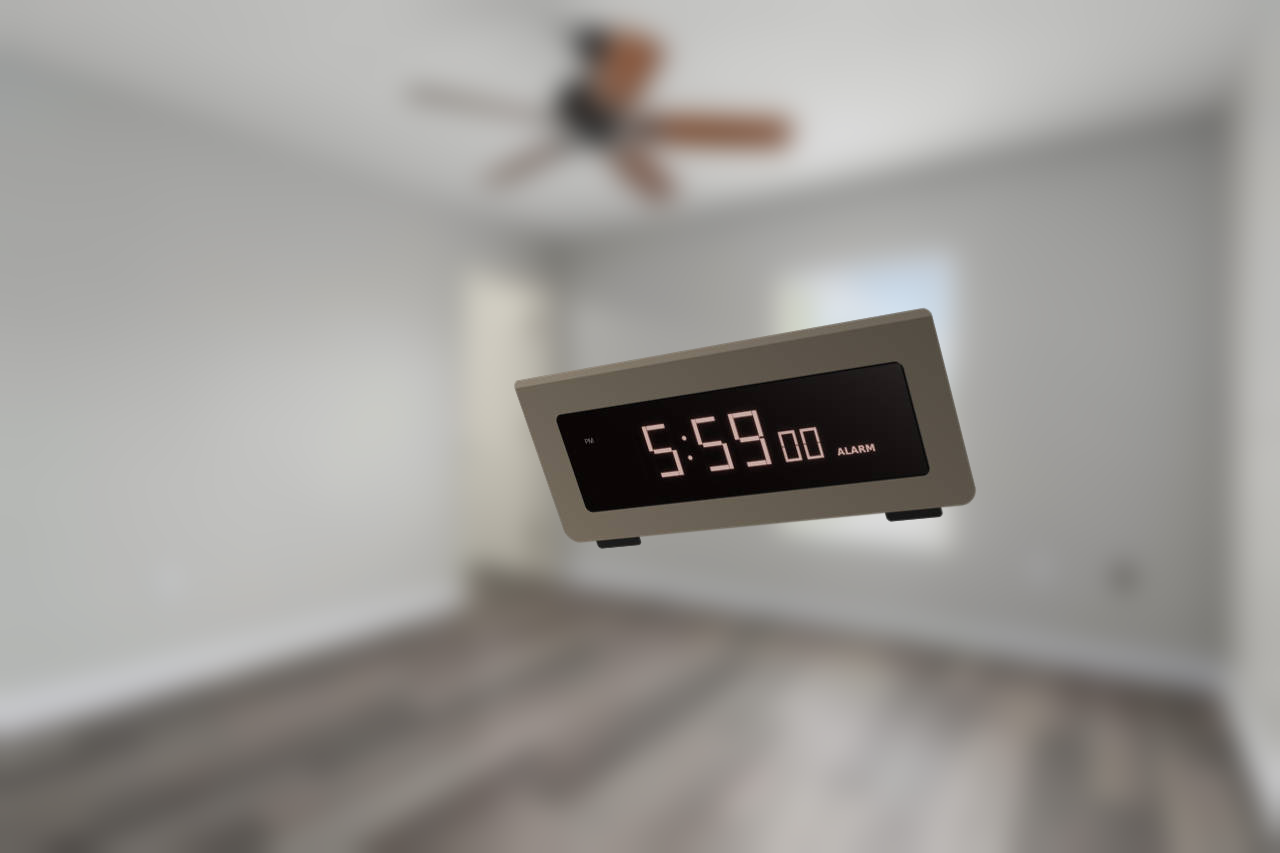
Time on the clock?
5:59:00
